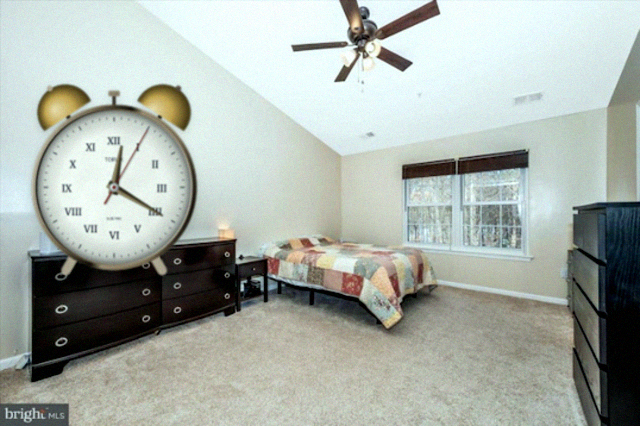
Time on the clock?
12:20:05
